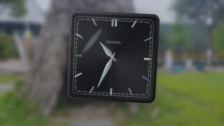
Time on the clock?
10:34
